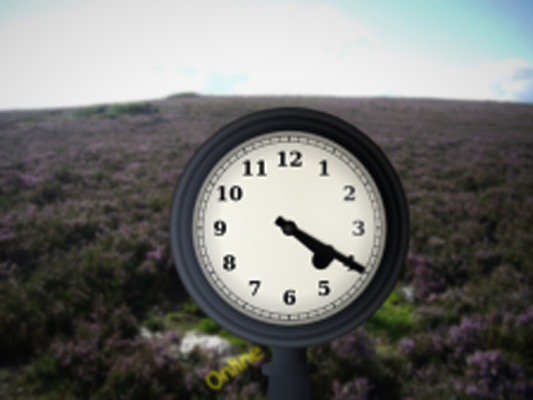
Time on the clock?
4:20
